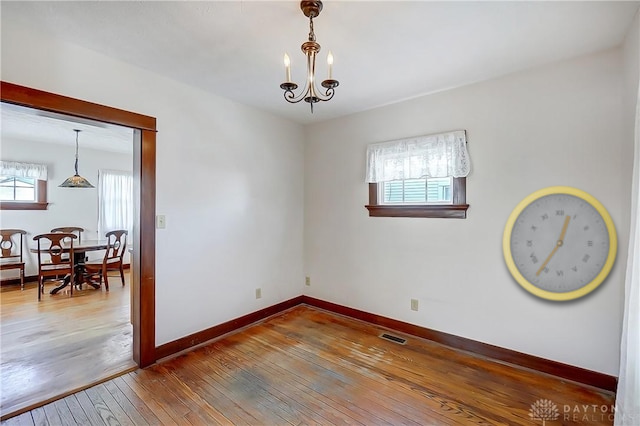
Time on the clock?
12:36
